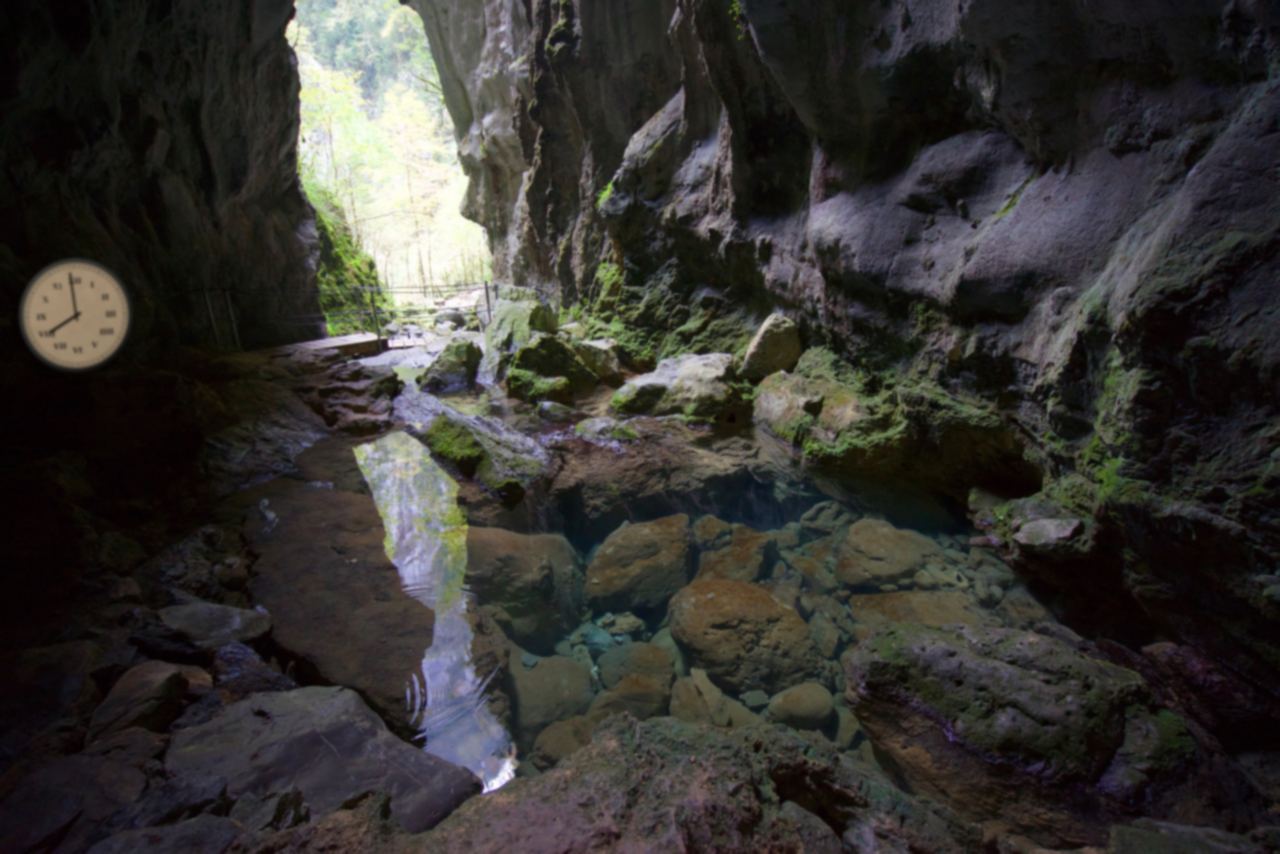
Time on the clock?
7:59
